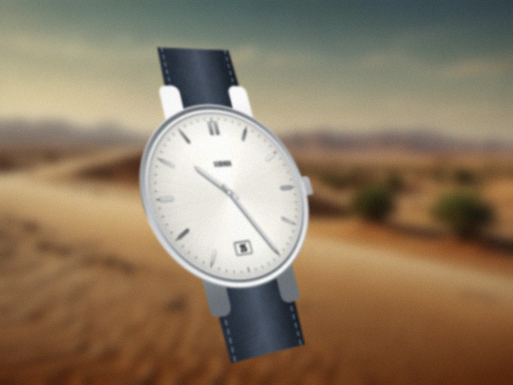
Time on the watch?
10:25
